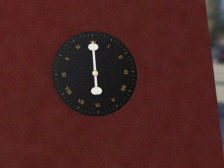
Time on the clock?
6:00
